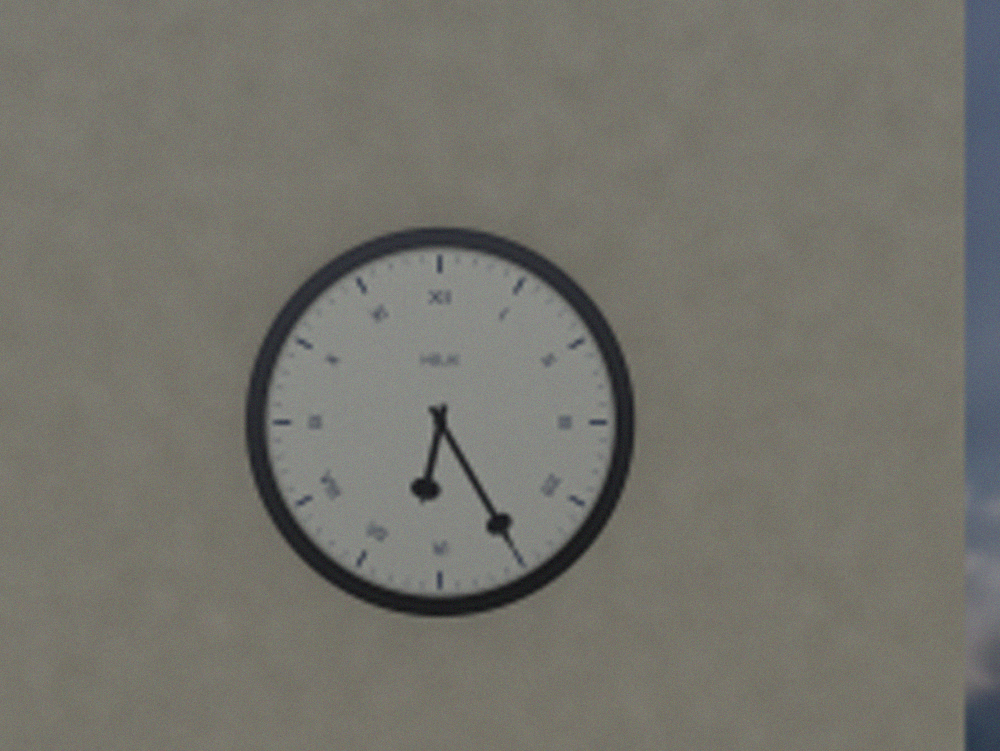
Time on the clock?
6:25
